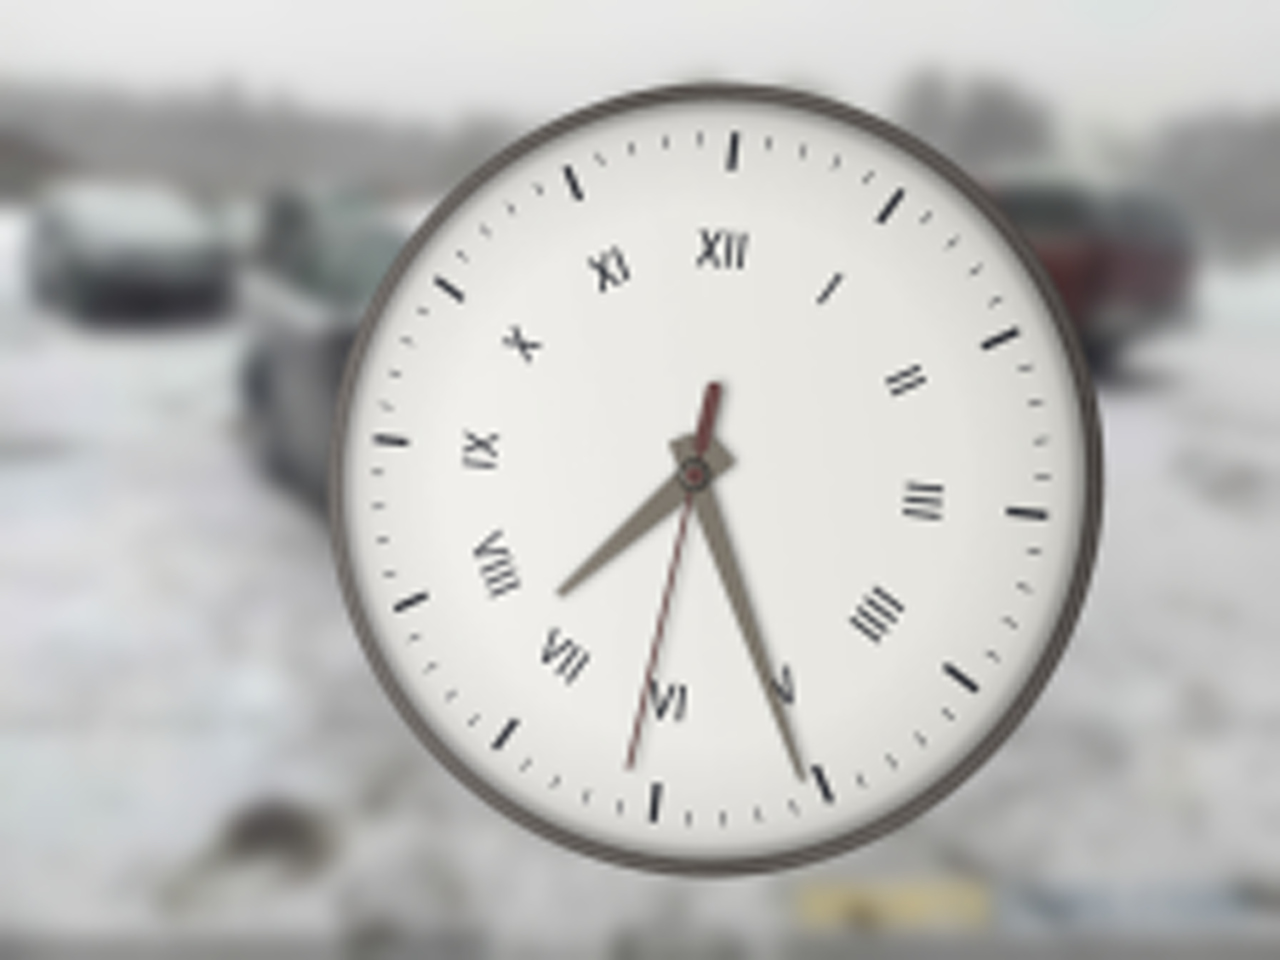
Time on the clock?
7:25:31
